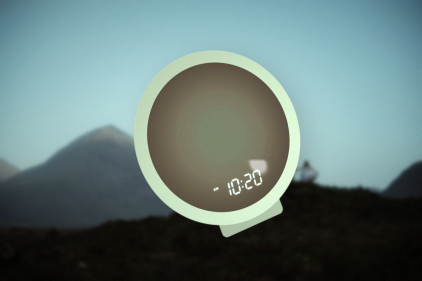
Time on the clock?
10:20
